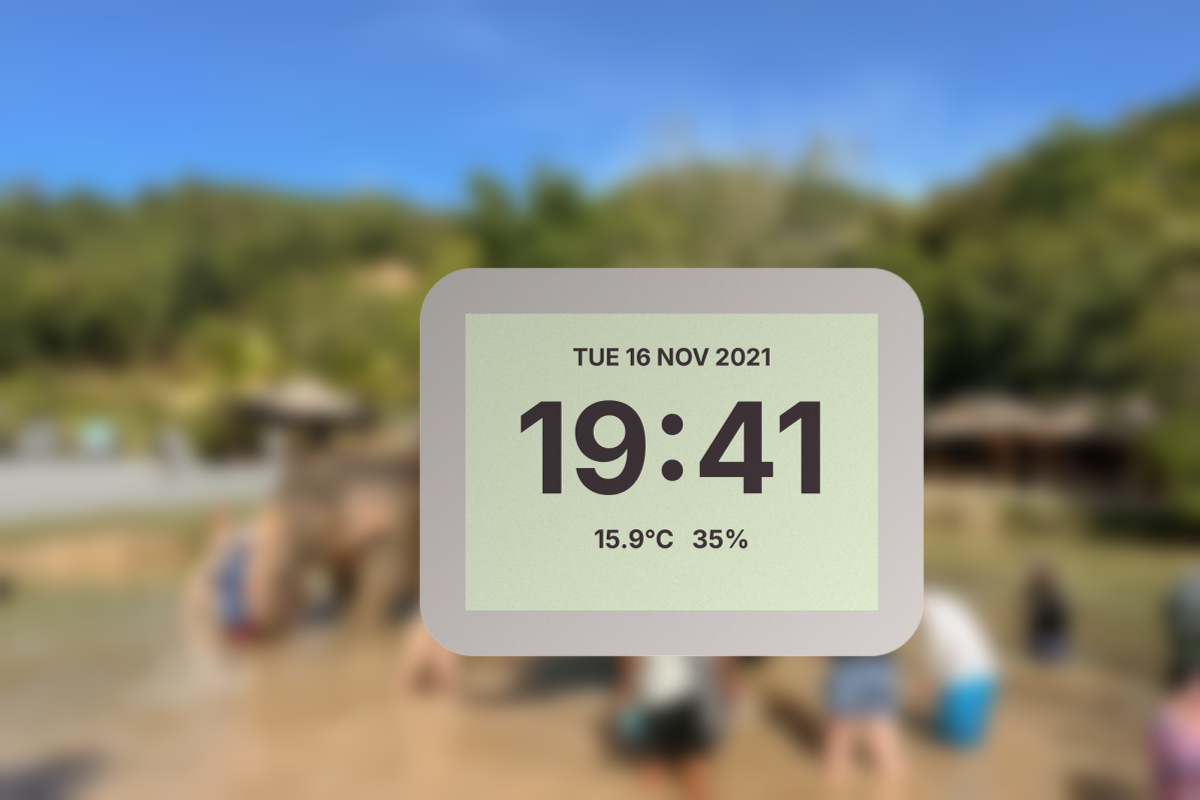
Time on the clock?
19:41
